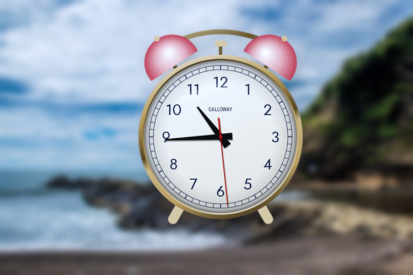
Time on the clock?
10:44:29
